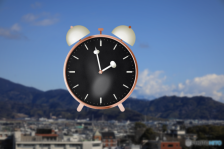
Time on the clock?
1:58
